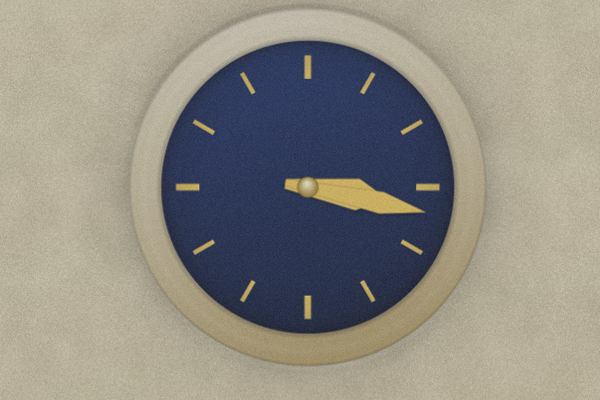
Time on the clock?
3:17
